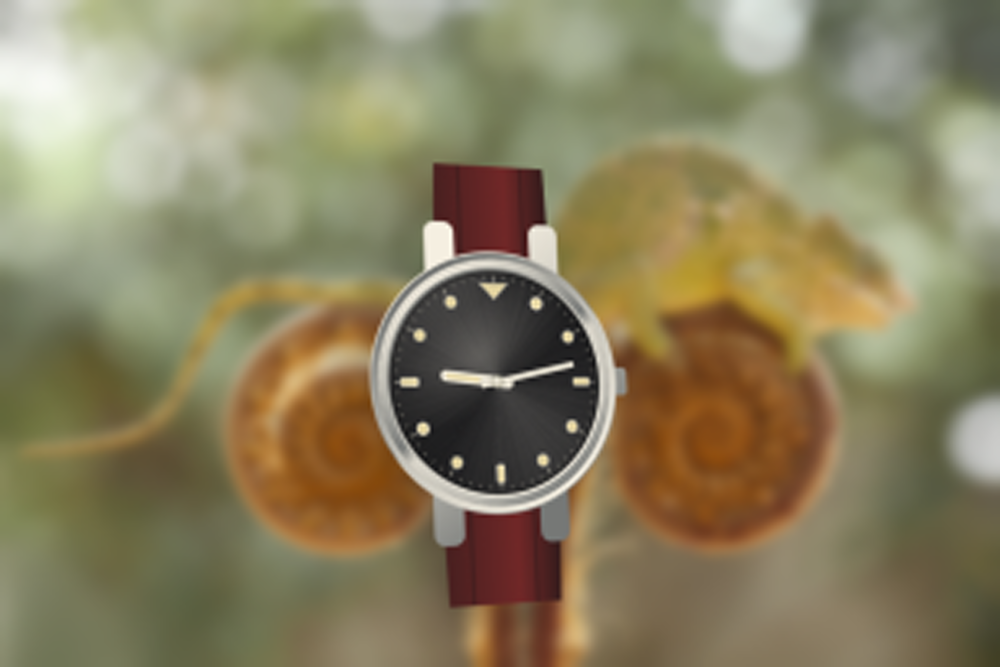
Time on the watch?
9:13
